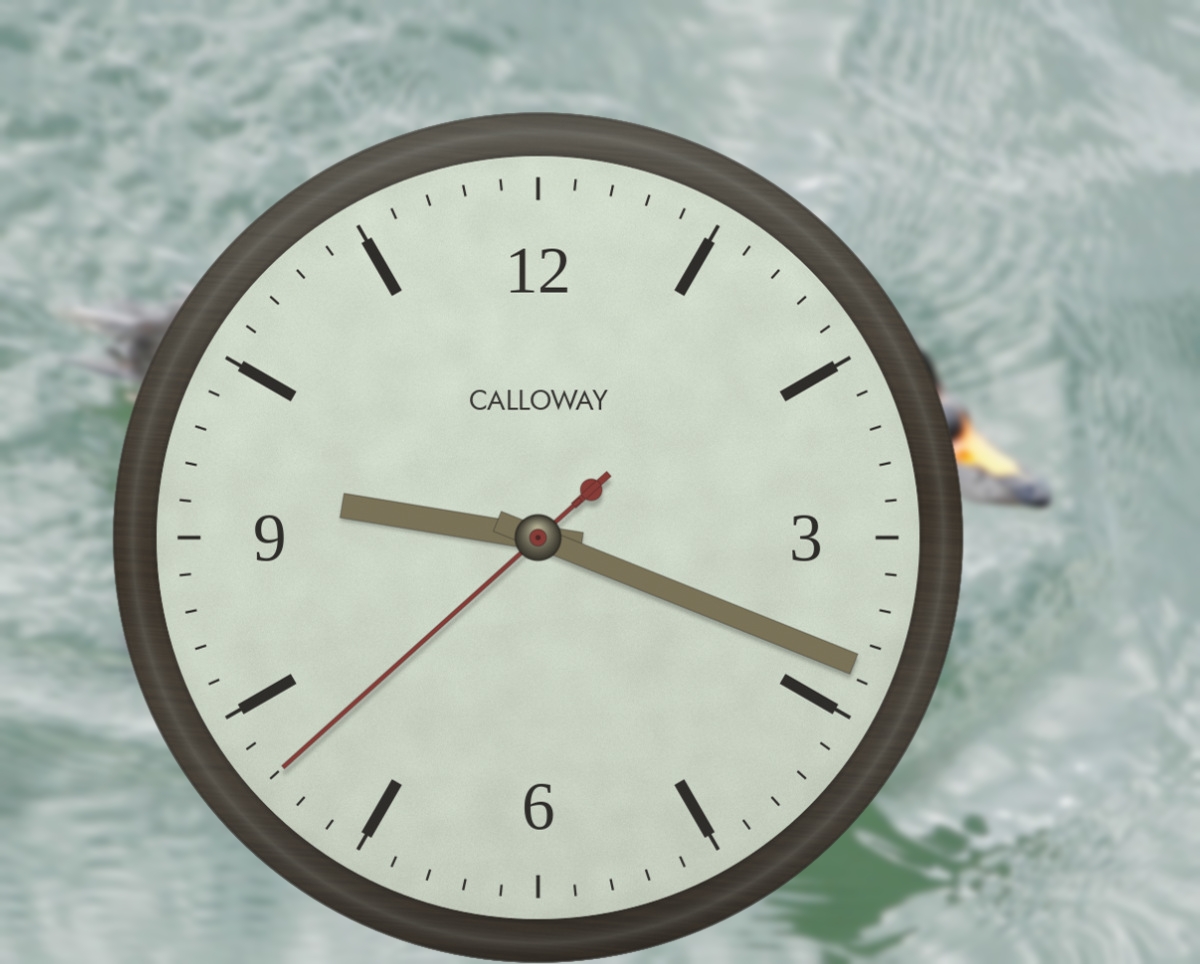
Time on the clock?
9:18:38
